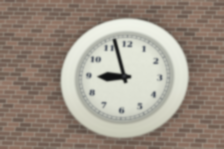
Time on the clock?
8:57
